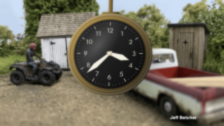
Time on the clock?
3:38
